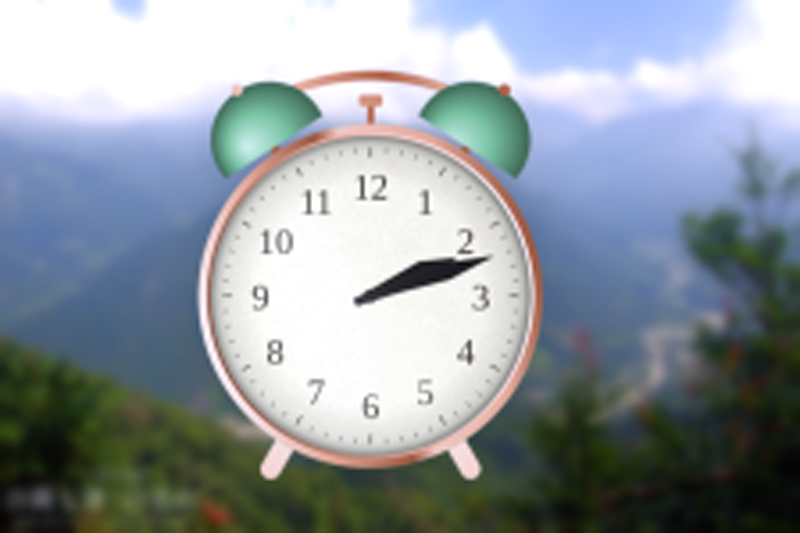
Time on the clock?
2:12
